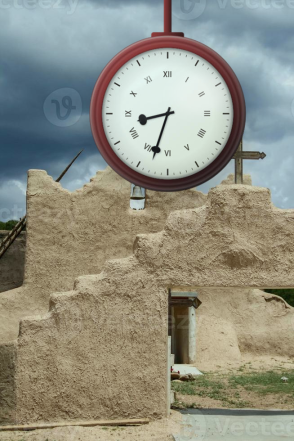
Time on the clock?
8:33
